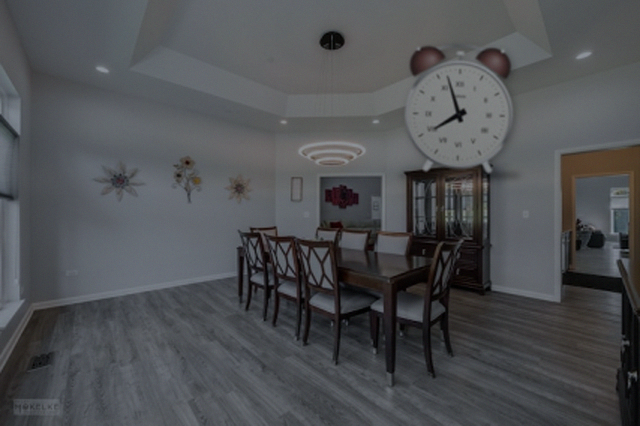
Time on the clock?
7:57
